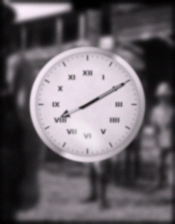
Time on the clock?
8:10
